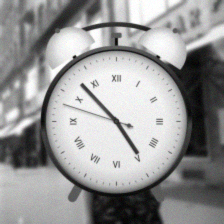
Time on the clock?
4:52:48
